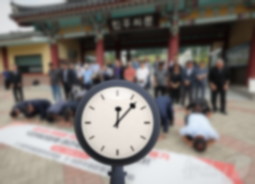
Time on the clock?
12:07
